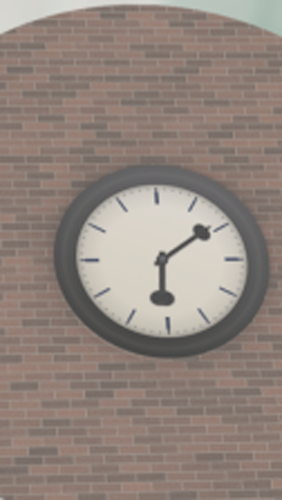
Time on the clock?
6:09
